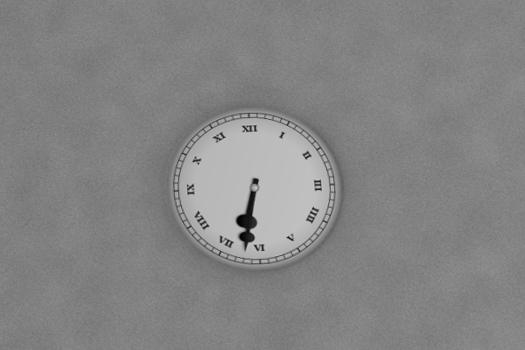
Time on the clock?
6:32
